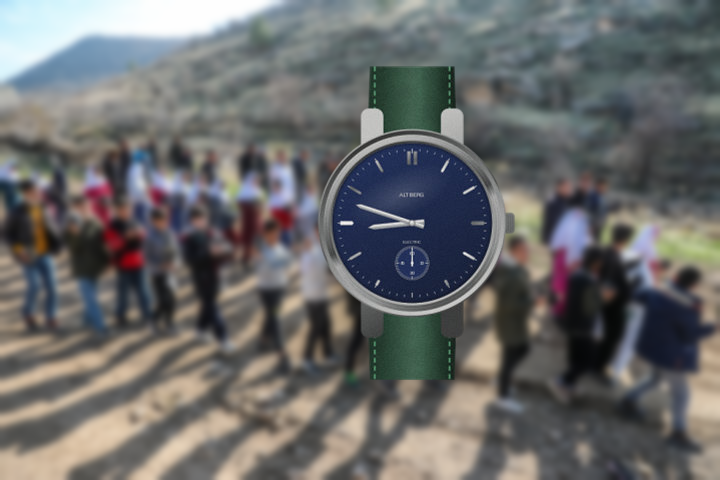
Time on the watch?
8:48
